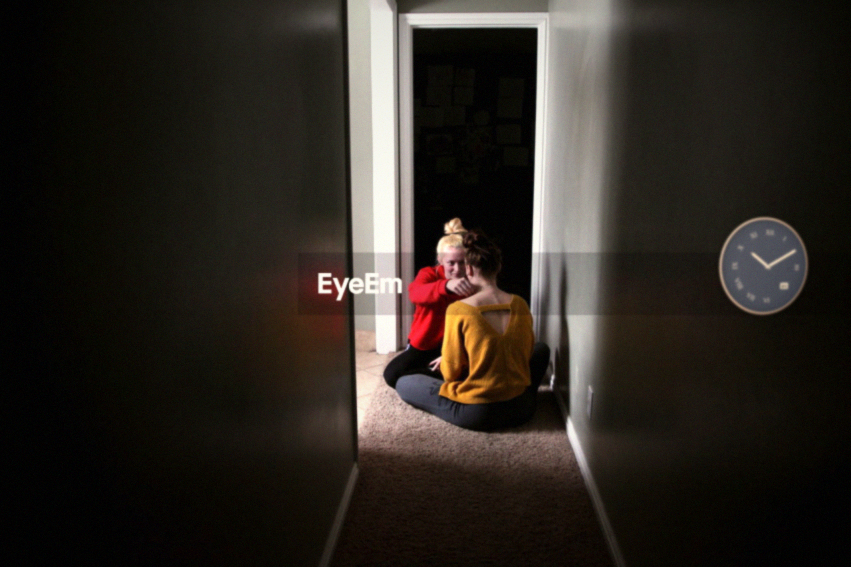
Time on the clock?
10:10
